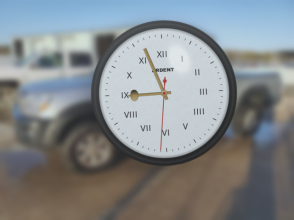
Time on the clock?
8:56:31
